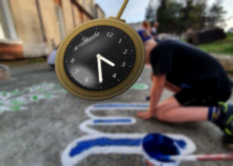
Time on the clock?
3:25
